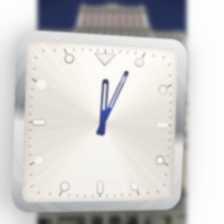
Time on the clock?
12:04
